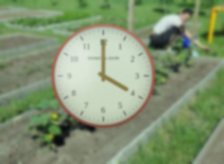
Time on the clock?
4:00
